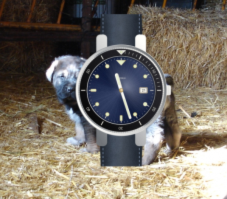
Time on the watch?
11:27
